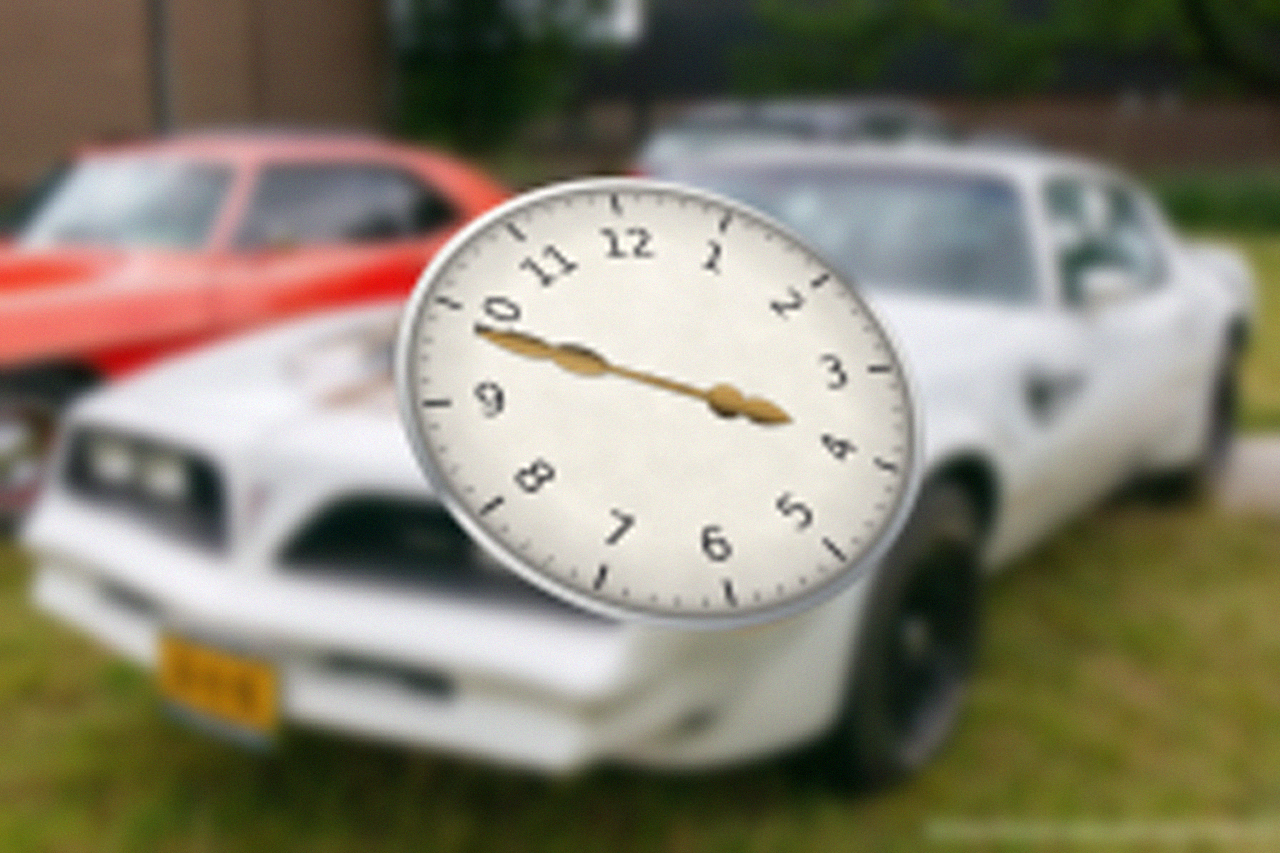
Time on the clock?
3:49
